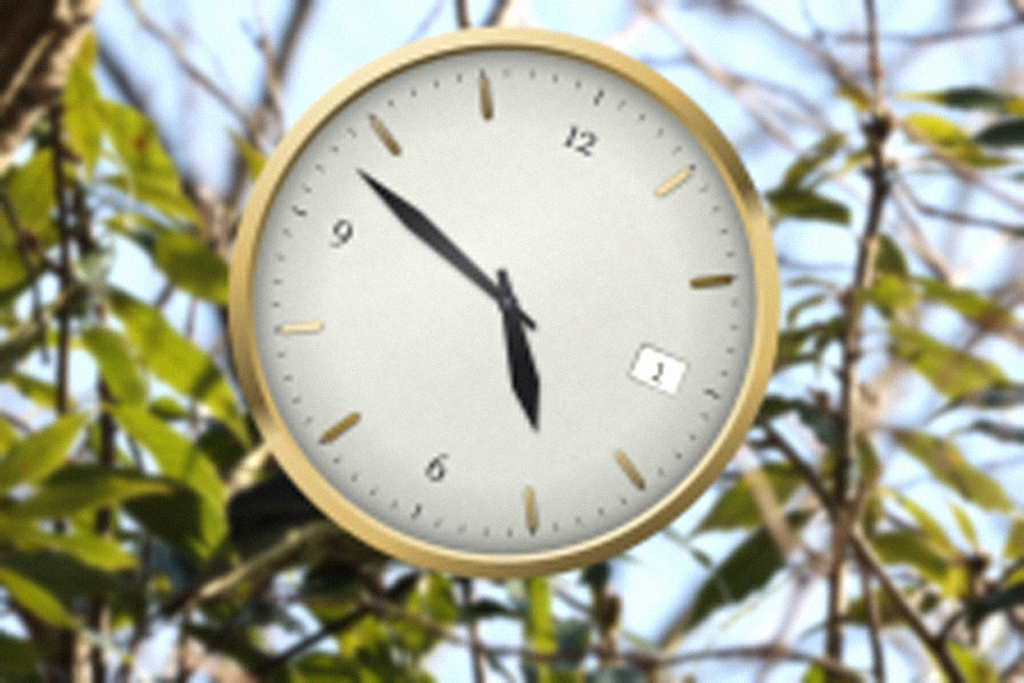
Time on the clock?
4:48
